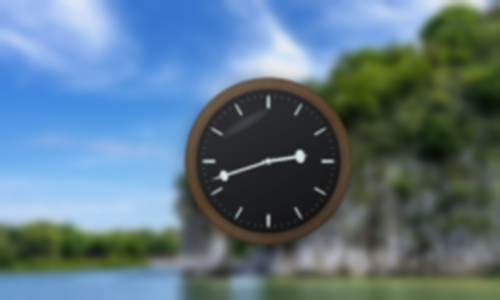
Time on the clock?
2:42
